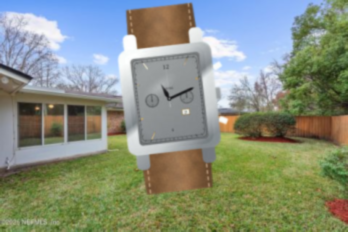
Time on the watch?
11:12
